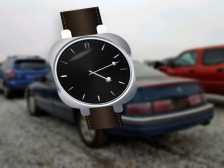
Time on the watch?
4:12
